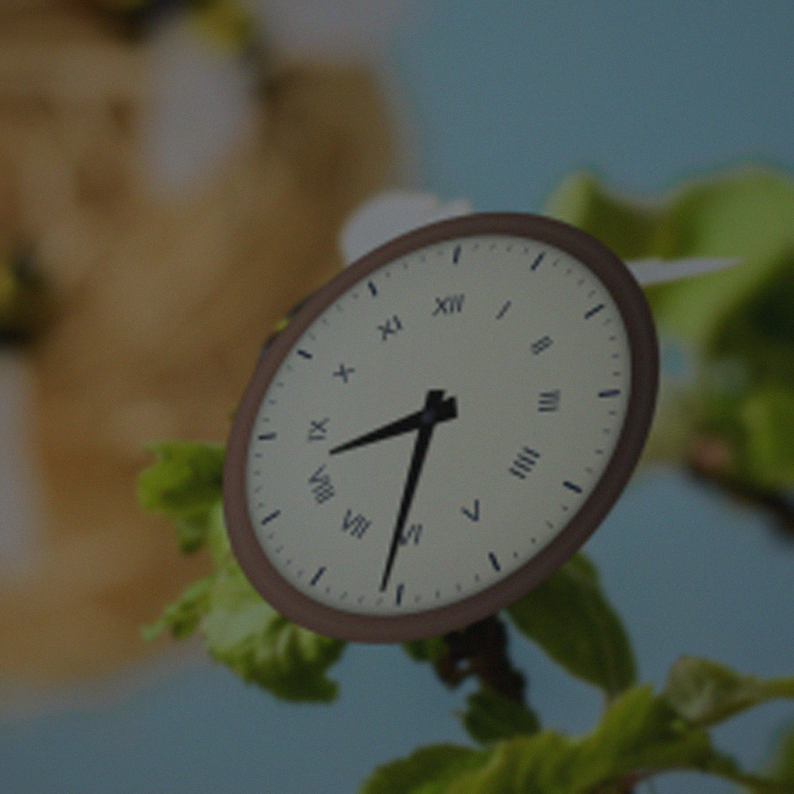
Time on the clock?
8:31
